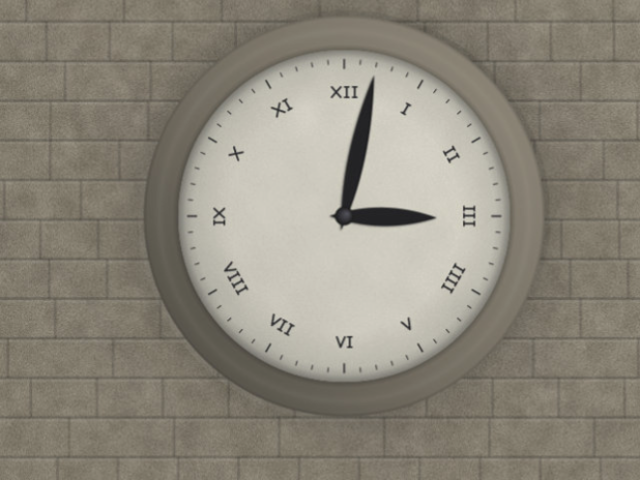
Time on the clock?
3:02
